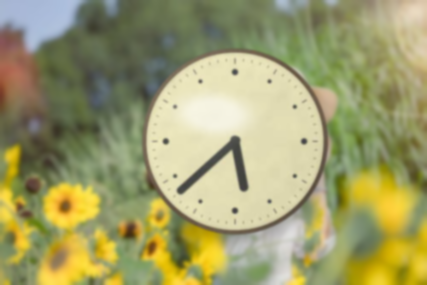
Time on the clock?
5:38
